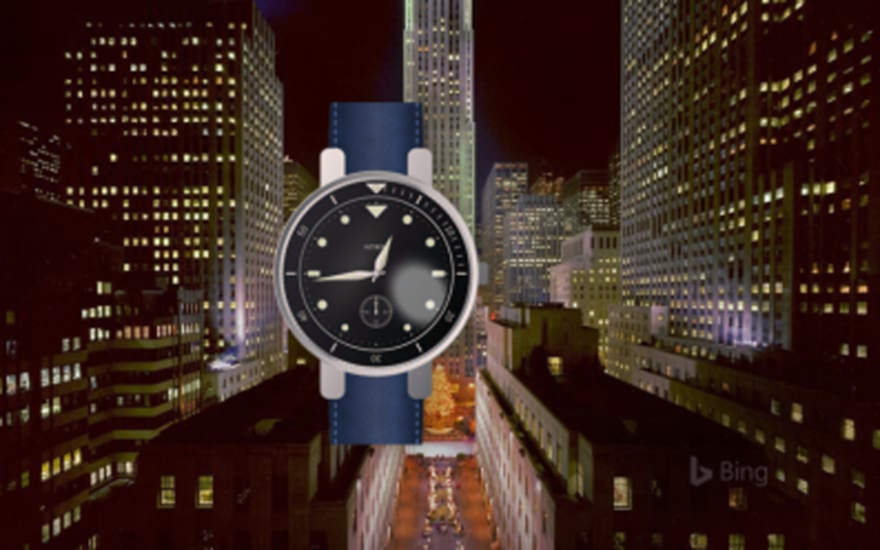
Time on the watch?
12:44
